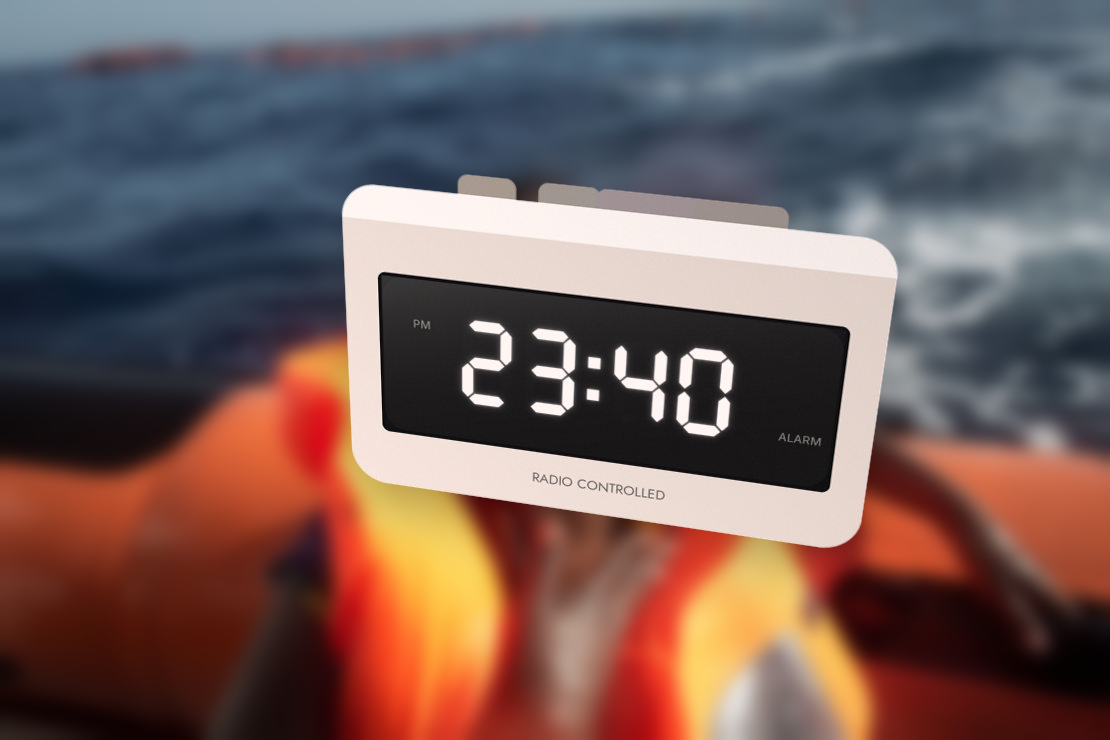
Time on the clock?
23:40
